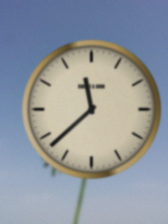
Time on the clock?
11:38
